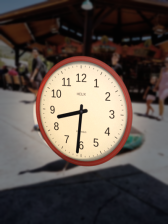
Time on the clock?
8:31
